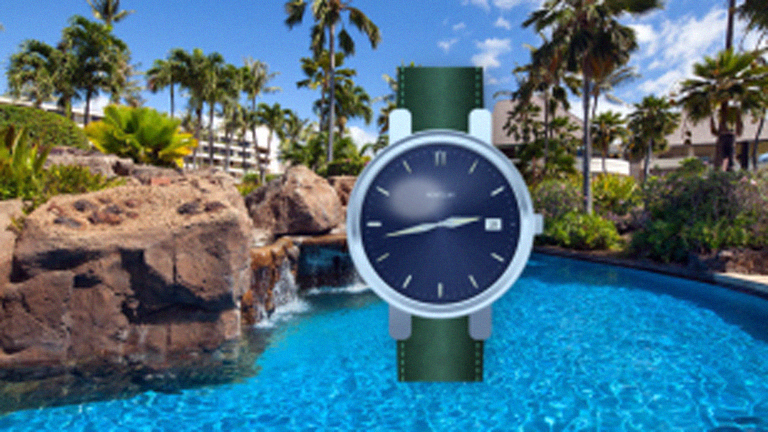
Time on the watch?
2:43
